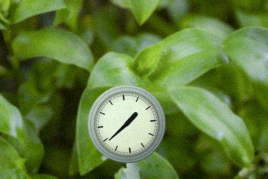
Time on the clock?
1:39
